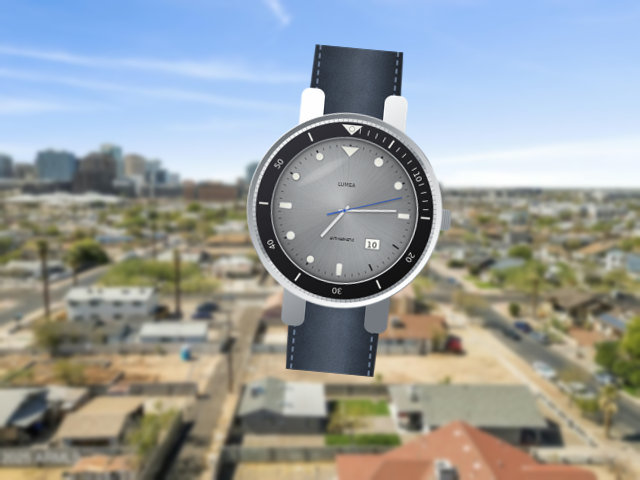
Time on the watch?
7:14:12
